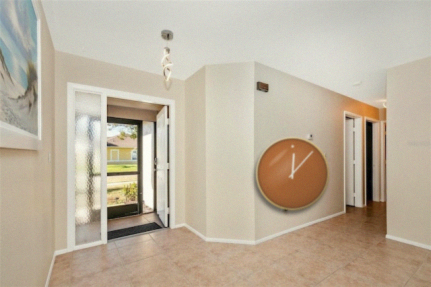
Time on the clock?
12:07
